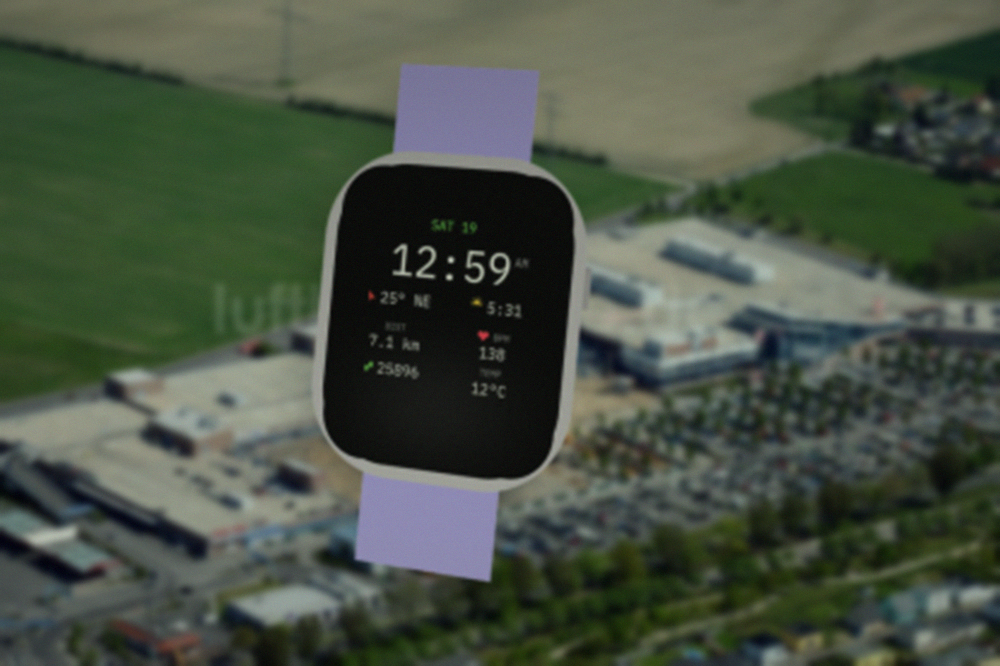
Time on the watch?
12:59
